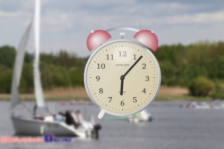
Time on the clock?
6:07
